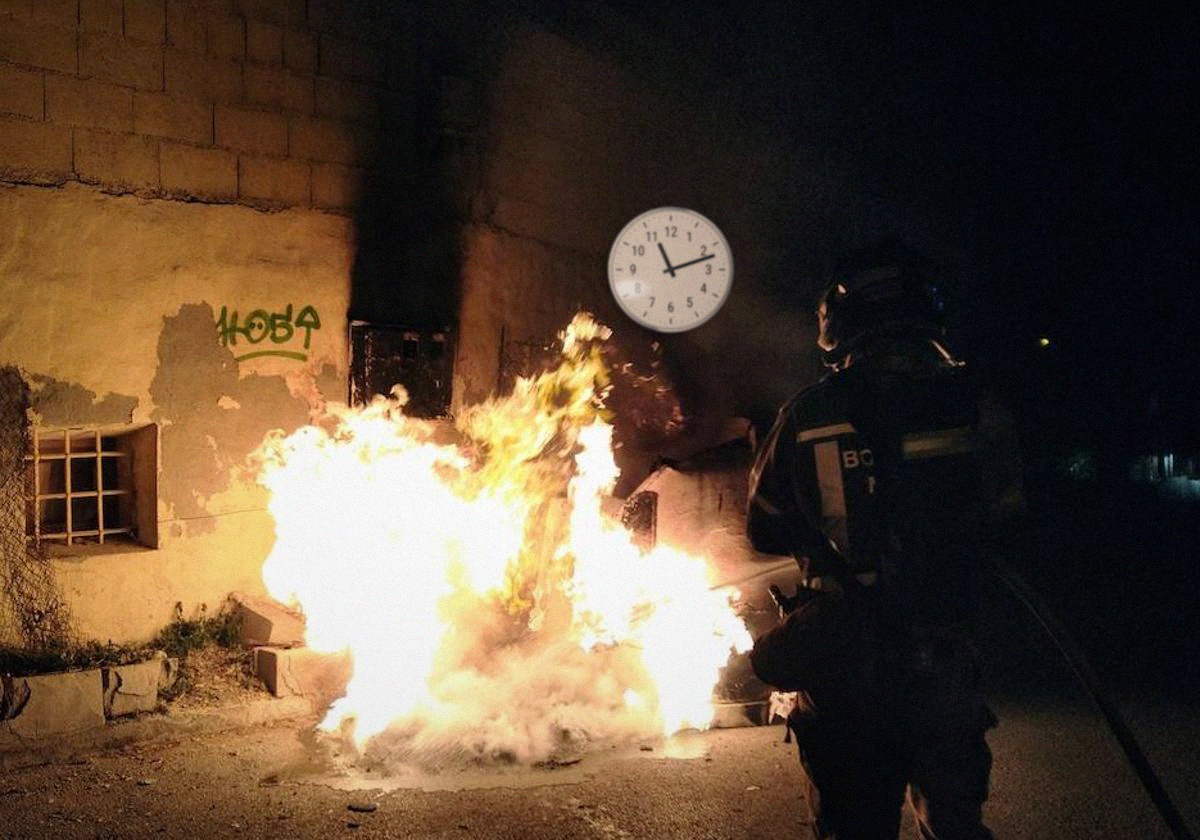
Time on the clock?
11:12
